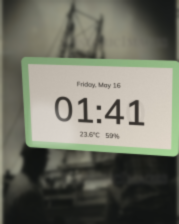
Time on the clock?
1:41
